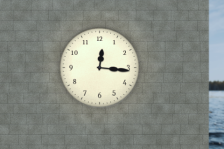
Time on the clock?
12:16
